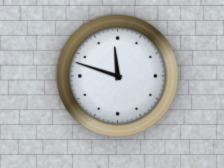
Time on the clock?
11:48
